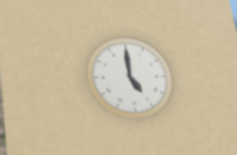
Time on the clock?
5:00
